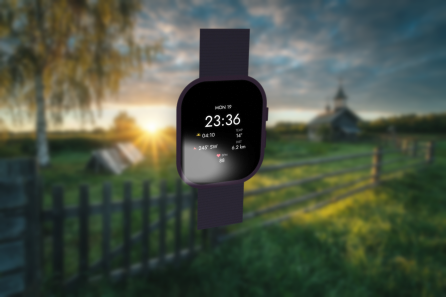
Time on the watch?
23:36
